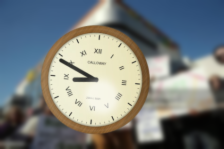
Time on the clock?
8:49
